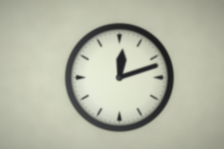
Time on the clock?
12:12
